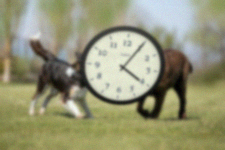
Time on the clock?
4:05
